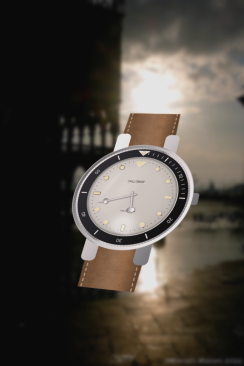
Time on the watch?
5:42
